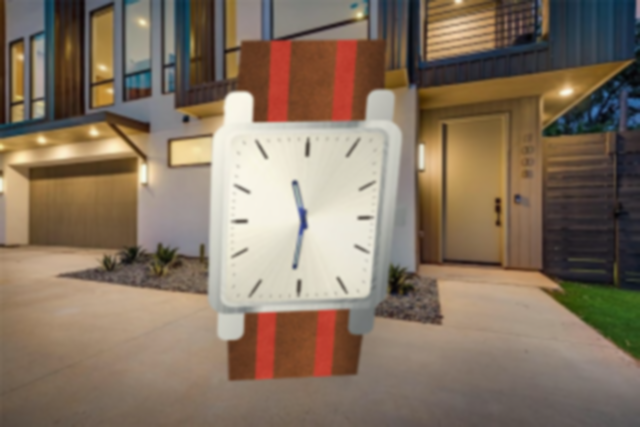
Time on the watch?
11:31
